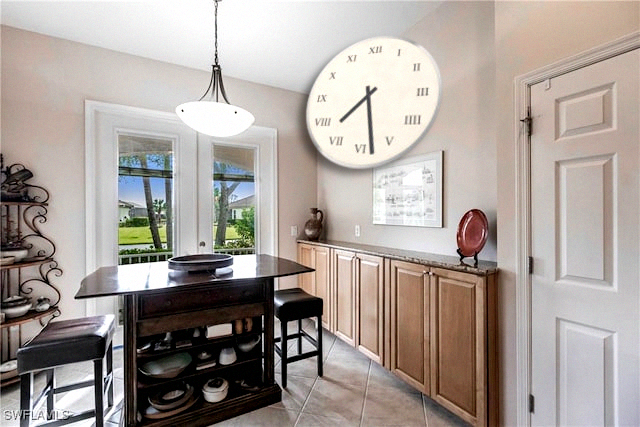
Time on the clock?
7:28
